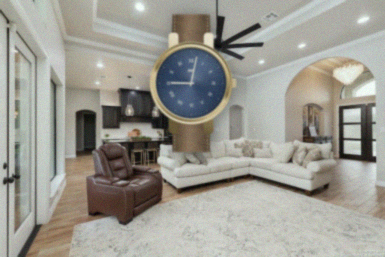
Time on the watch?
9:02
